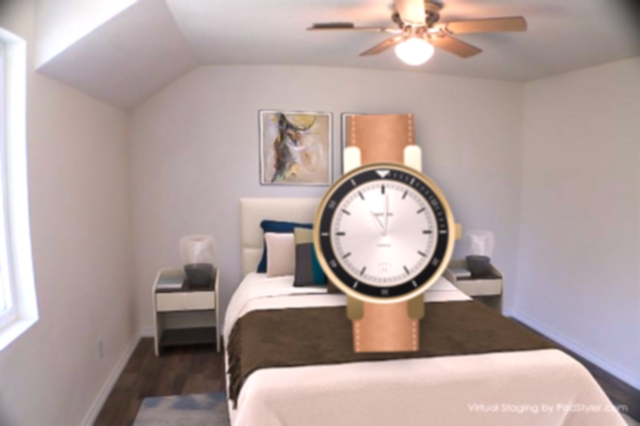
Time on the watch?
11:01
